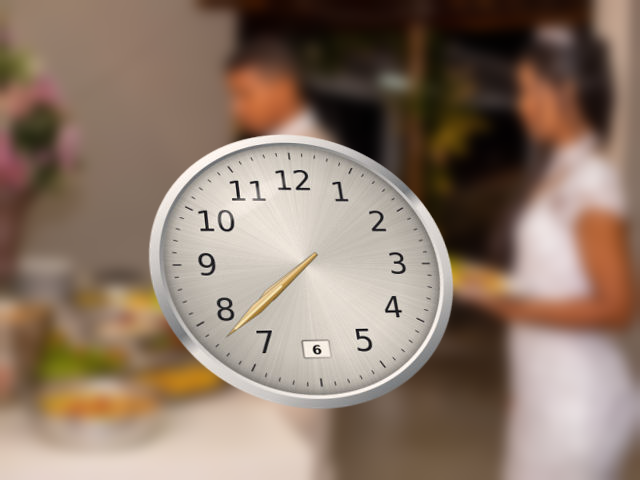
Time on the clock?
7:38
